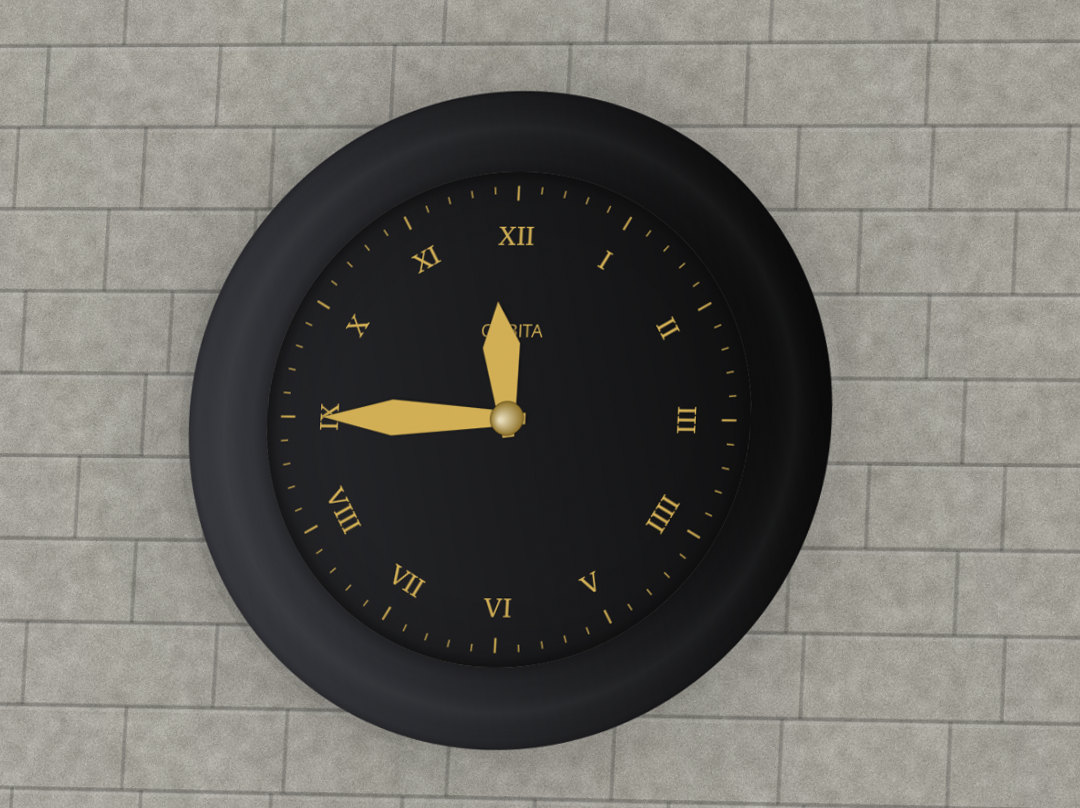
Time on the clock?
11:45
